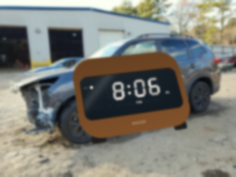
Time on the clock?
8:06
